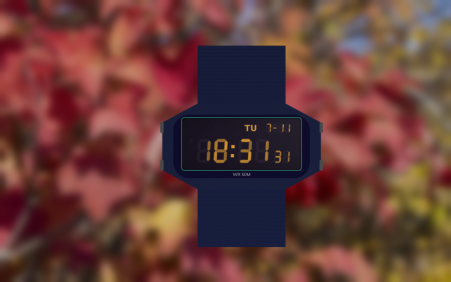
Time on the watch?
18:31:31
